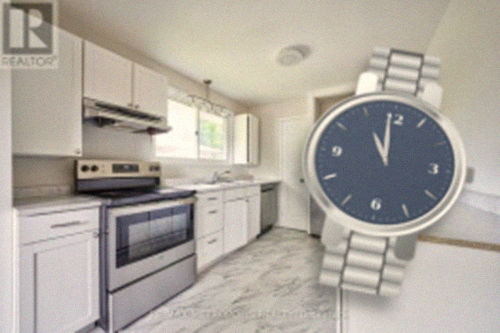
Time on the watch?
10:59
